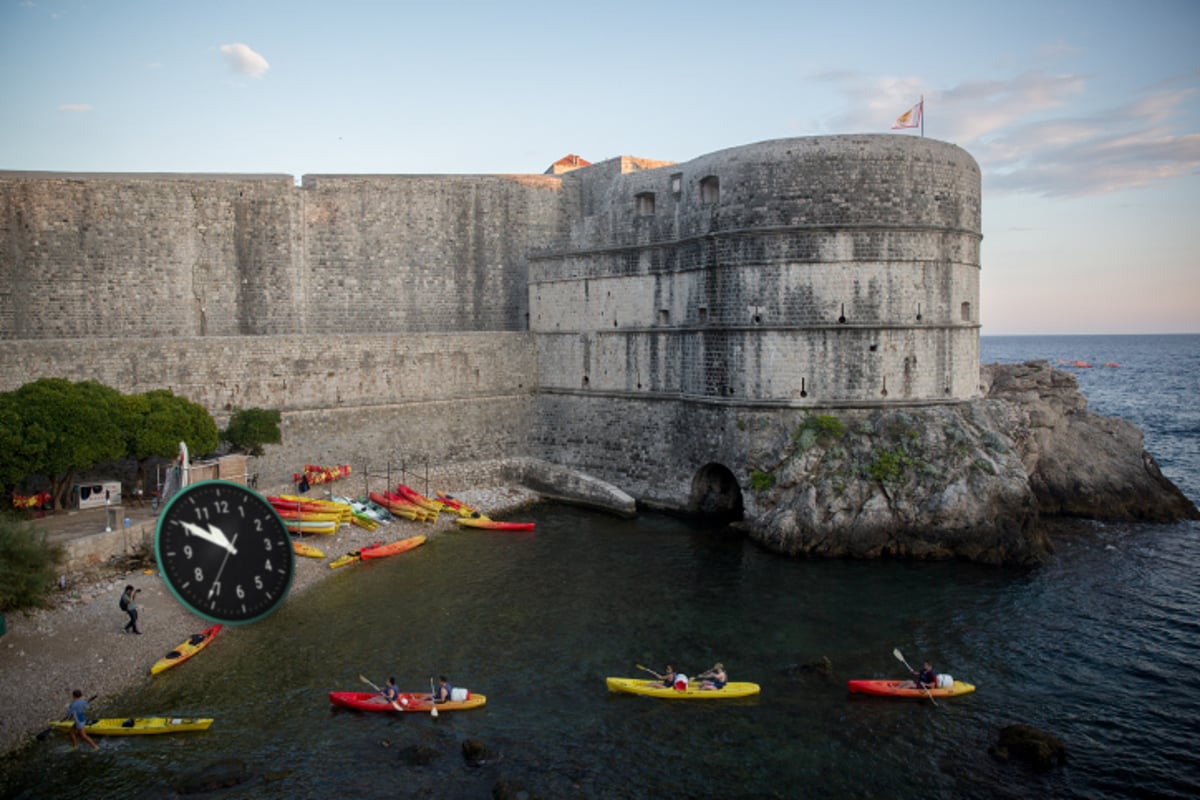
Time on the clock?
10:50:36
